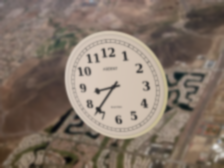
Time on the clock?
8:37
